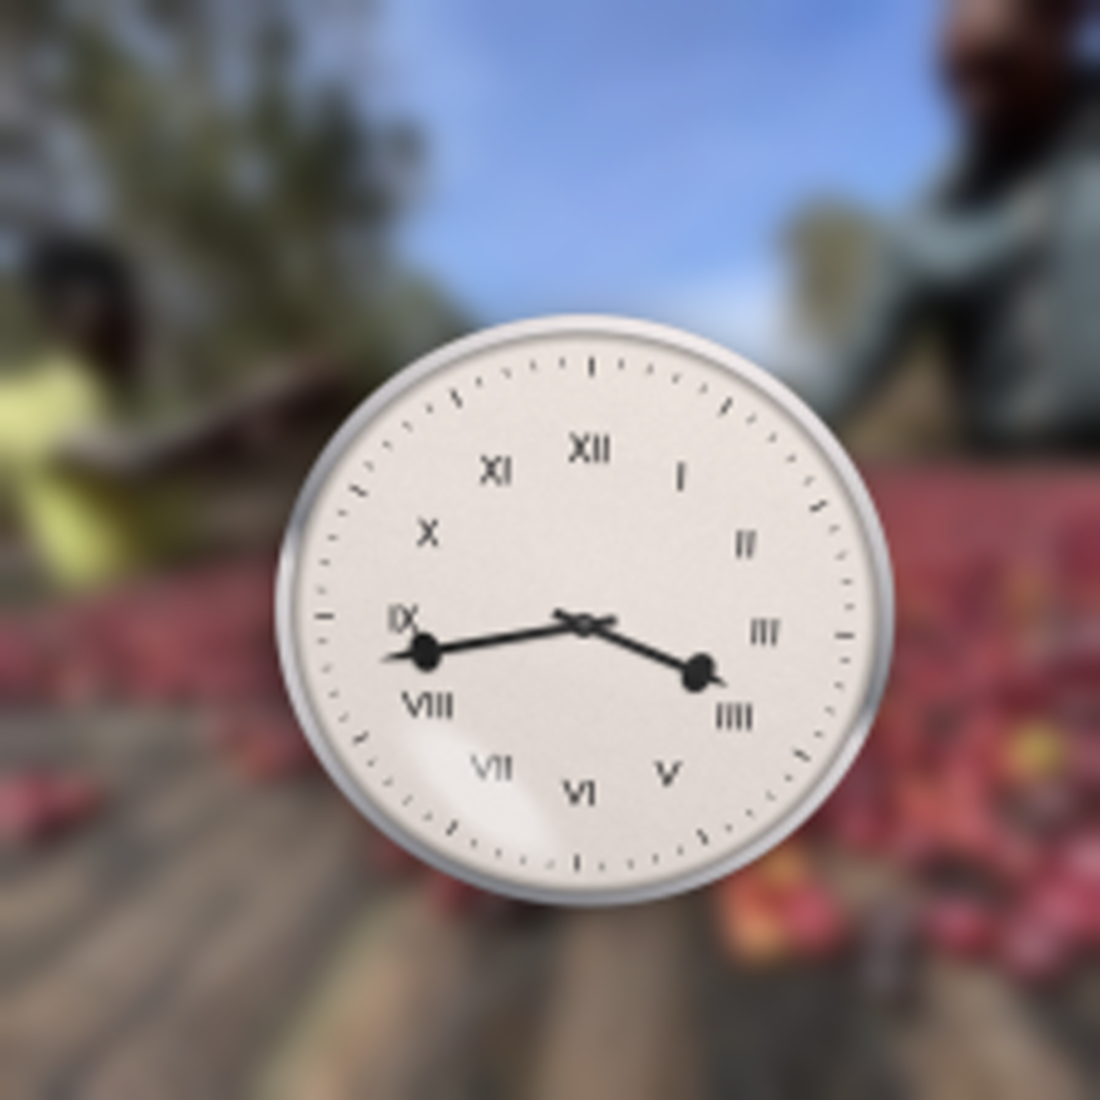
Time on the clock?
3:43
